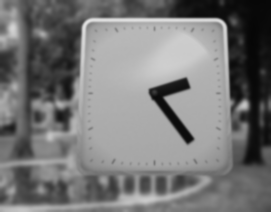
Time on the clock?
2:24
